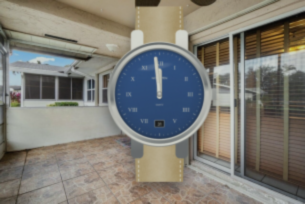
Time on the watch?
11:59
